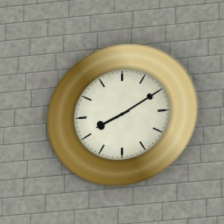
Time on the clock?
8:10
